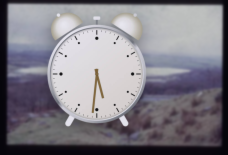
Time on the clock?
5:31
